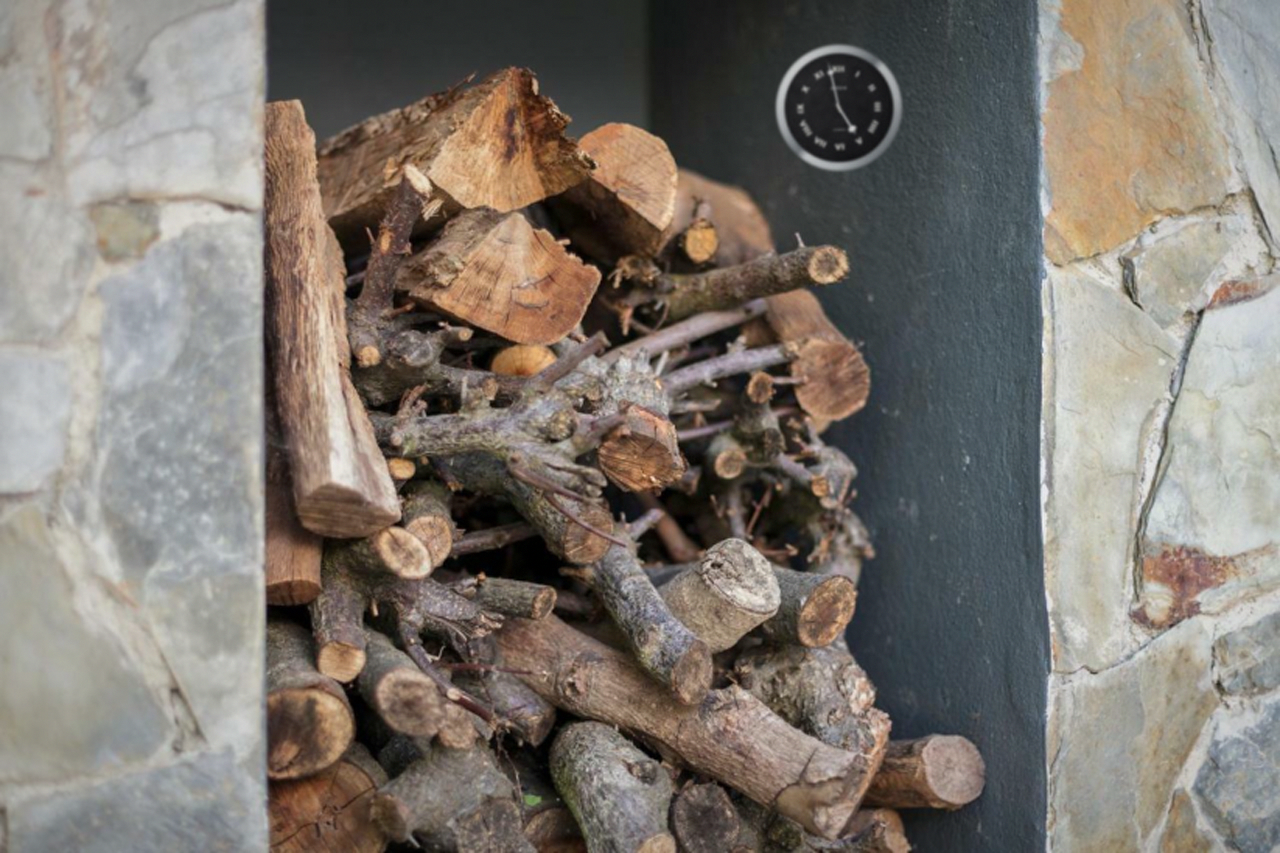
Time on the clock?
4:58
